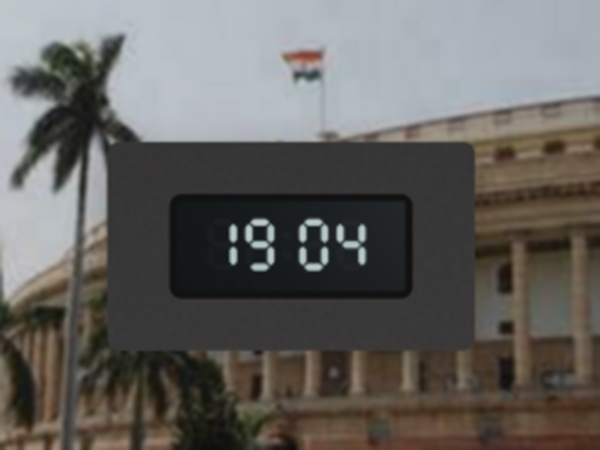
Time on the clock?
19:04
